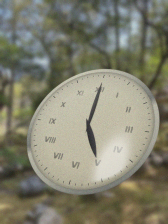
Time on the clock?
5:00
